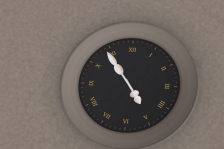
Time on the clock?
4:54
